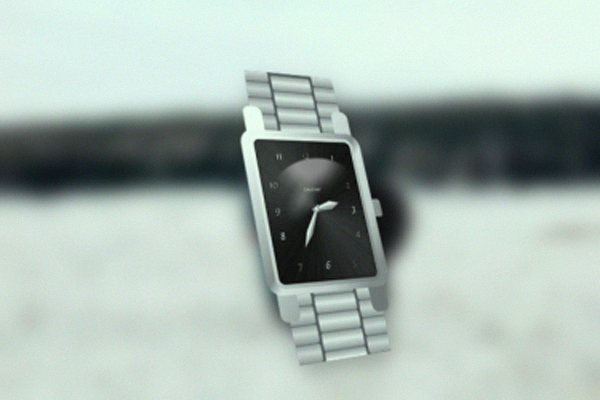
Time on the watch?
2:35
